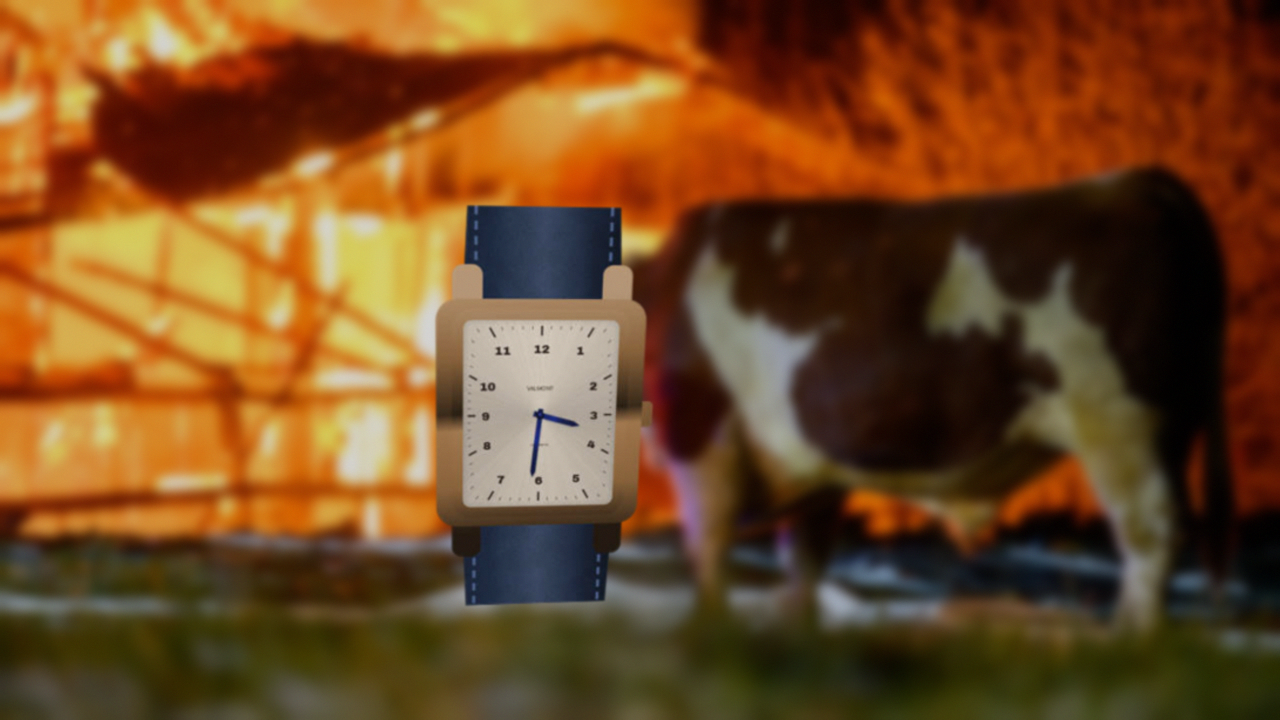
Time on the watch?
3:31
